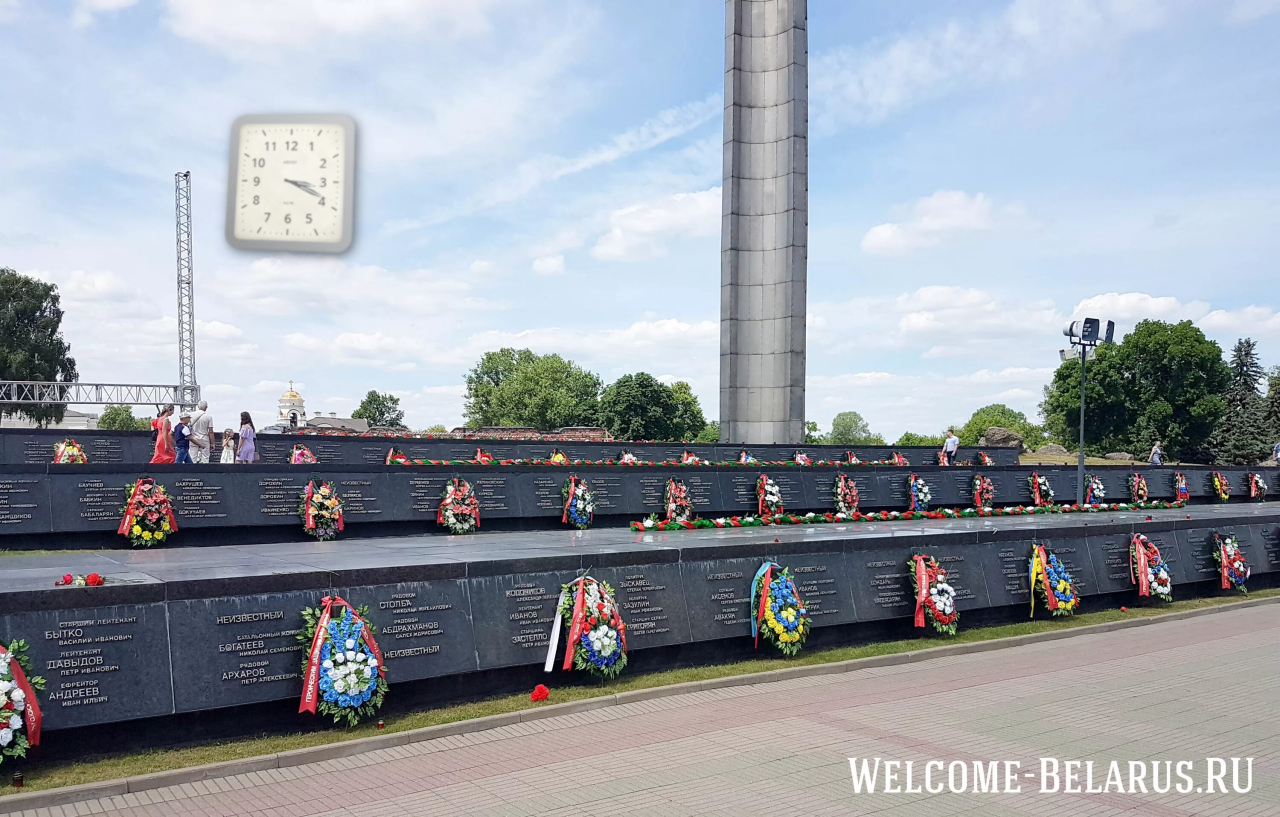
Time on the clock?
3:19
